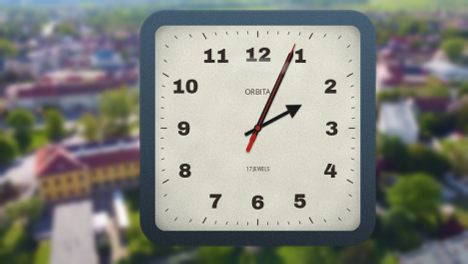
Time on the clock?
2:04:04
